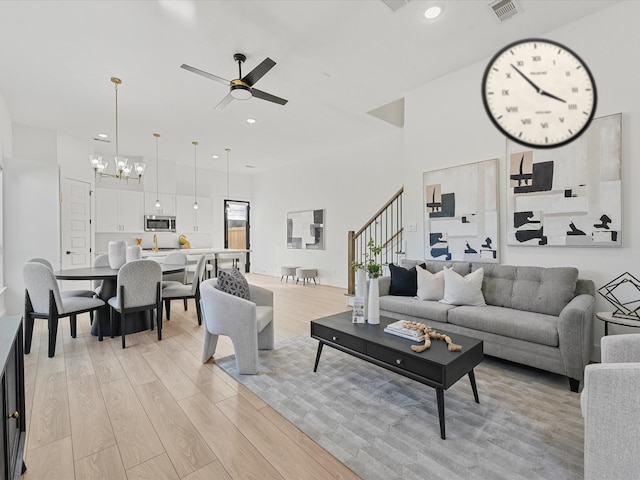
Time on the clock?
3:53
